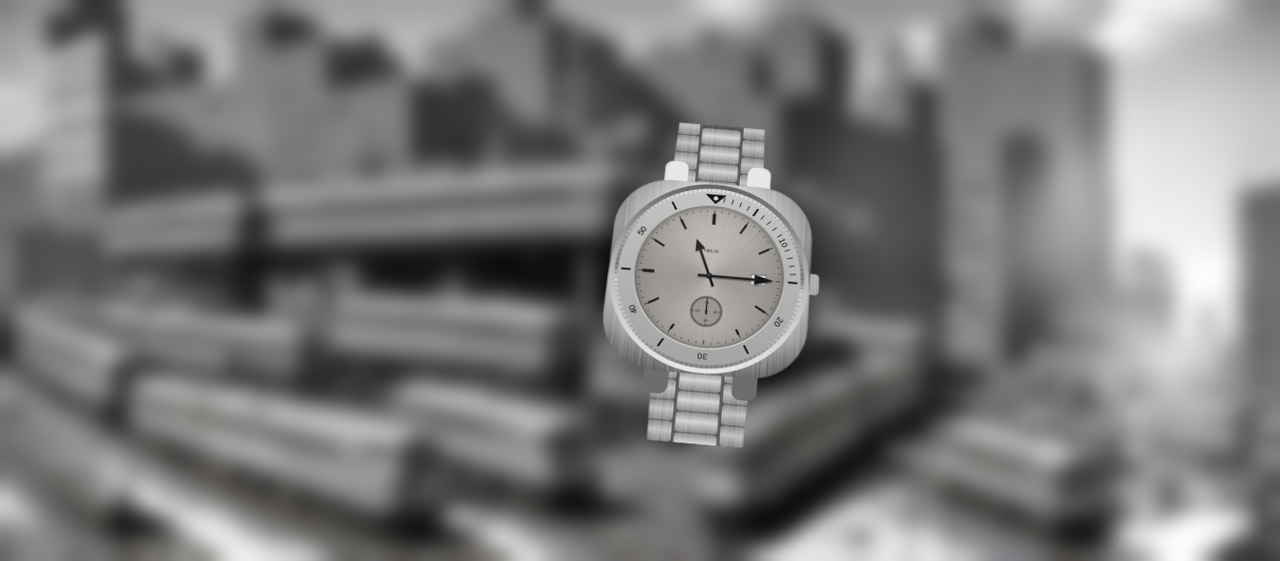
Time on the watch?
11:15
